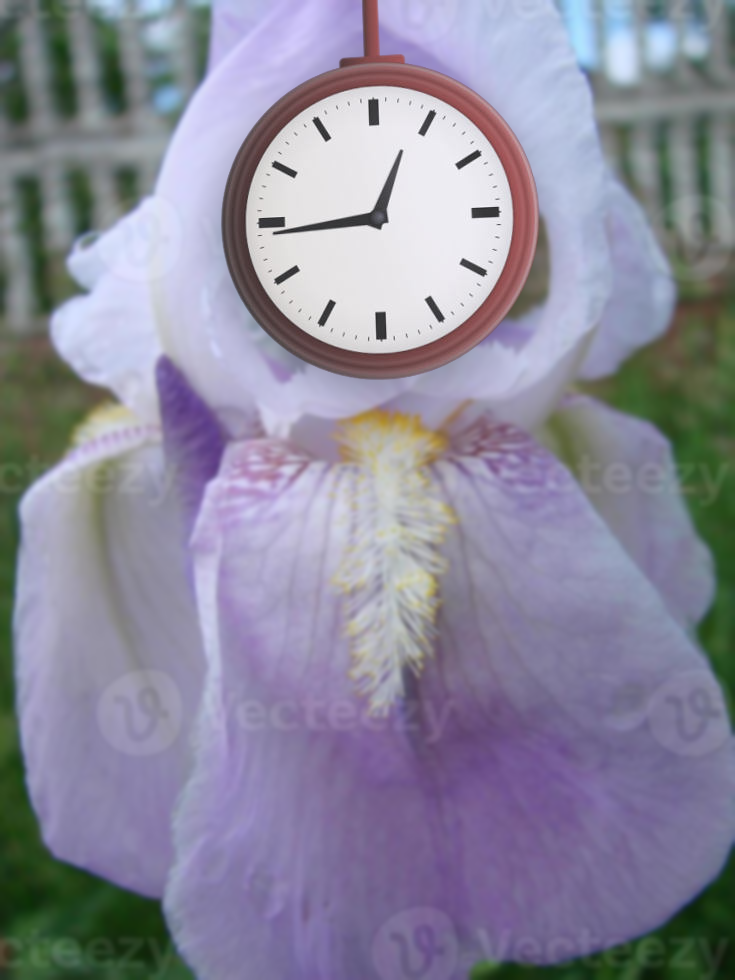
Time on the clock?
12:44
